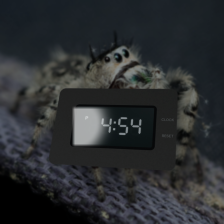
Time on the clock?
4:54
